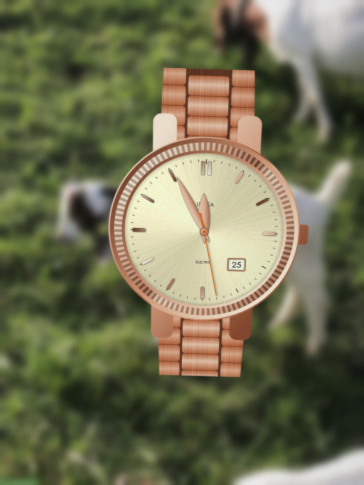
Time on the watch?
11:55:28
